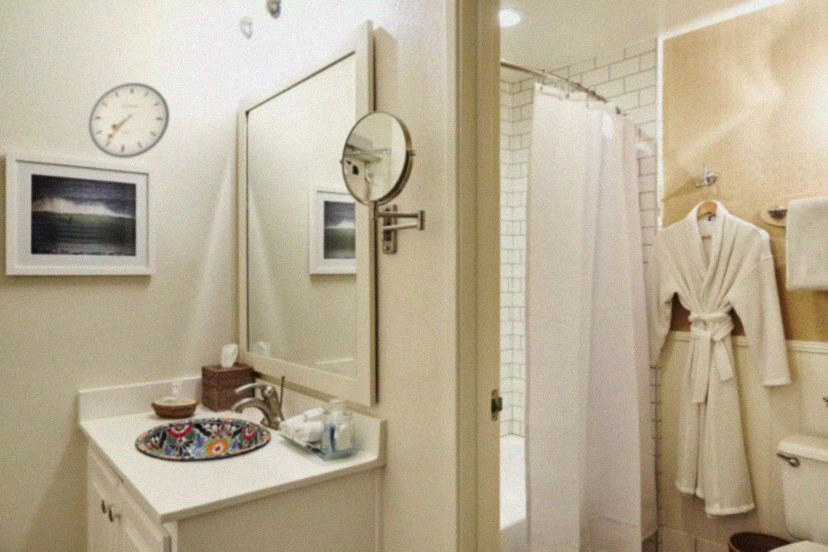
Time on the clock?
7:36
